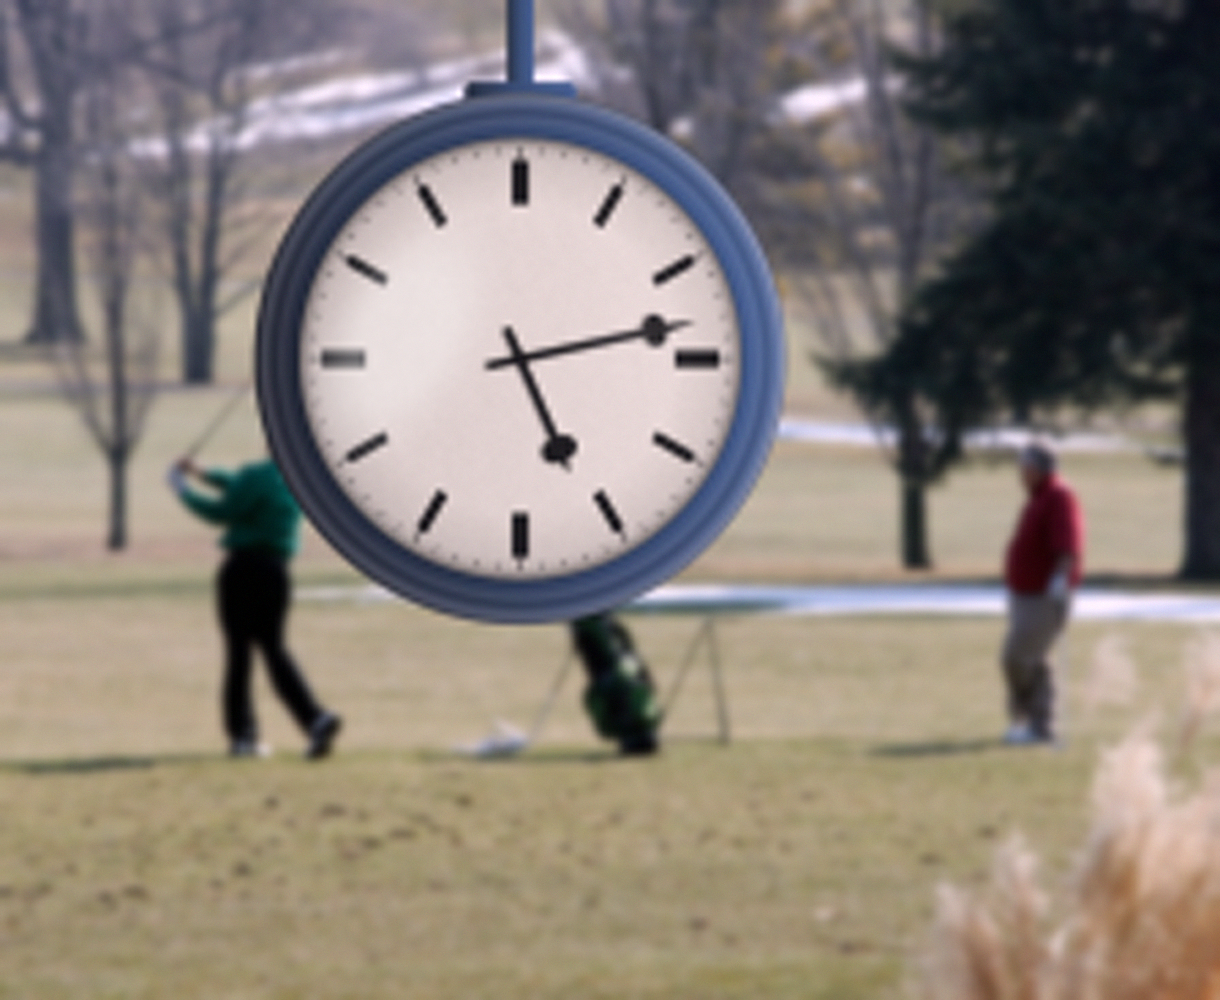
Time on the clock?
5:13
